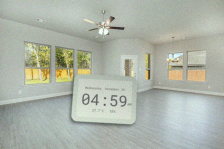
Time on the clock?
4:59
